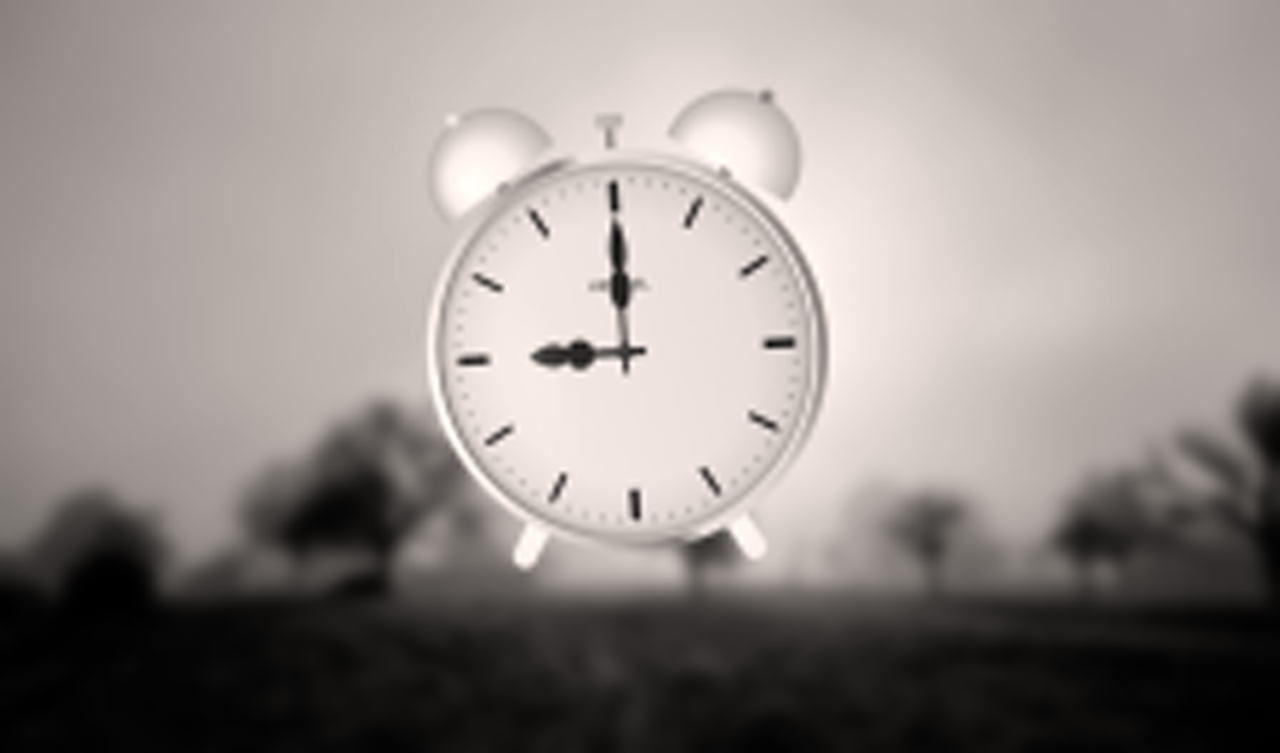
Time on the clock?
9:00
